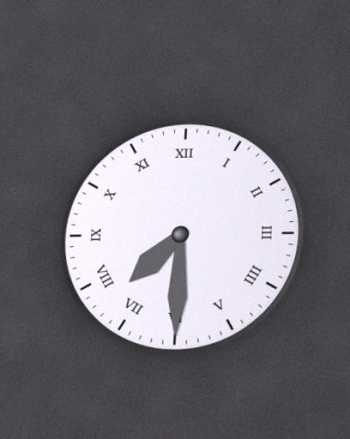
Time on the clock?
7:30
